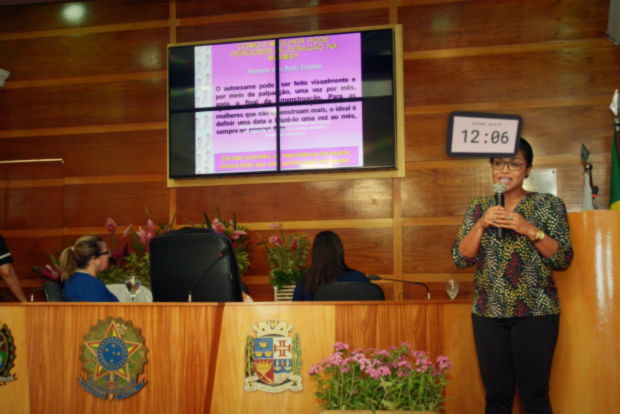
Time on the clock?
12:06
